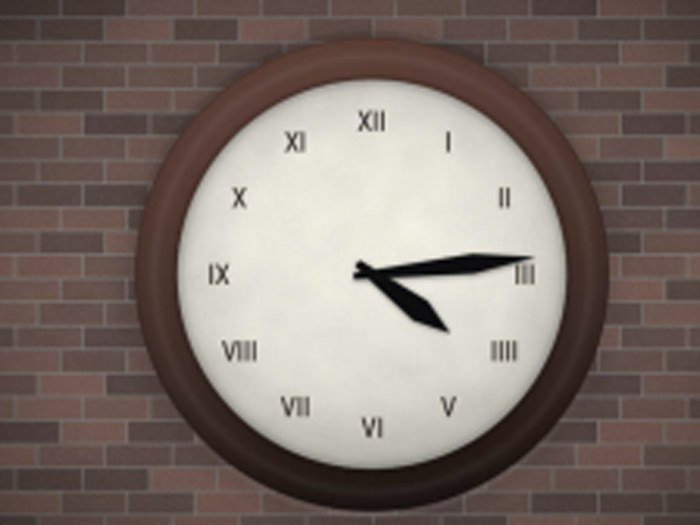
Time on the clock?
4:14
